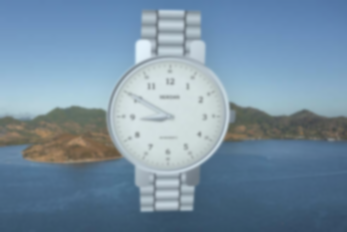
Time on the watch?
8:50
